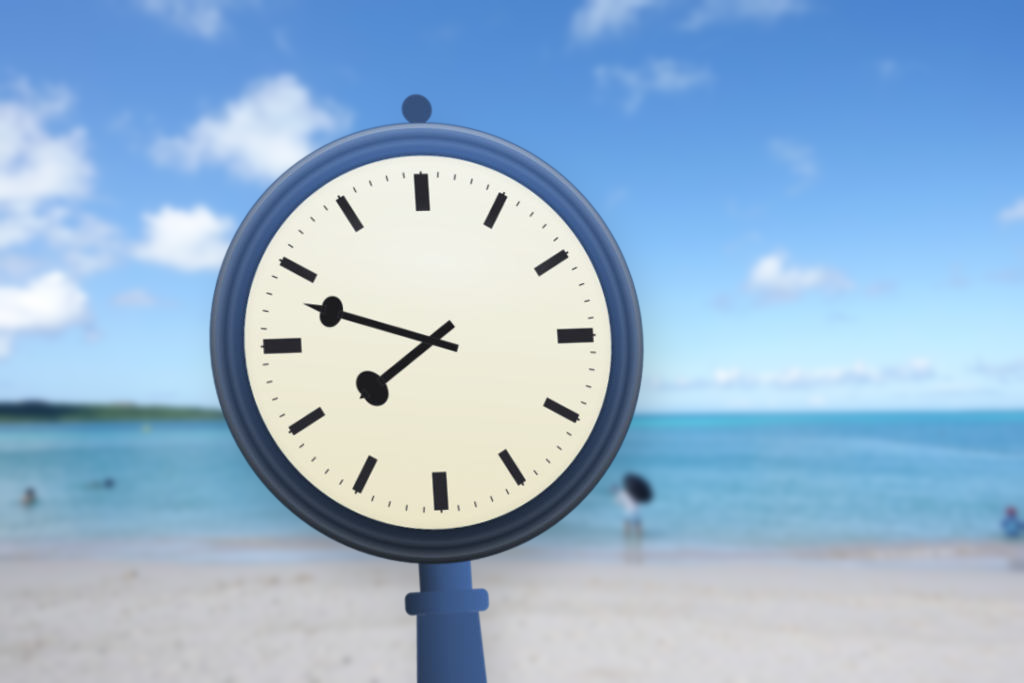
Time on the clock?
7:48
